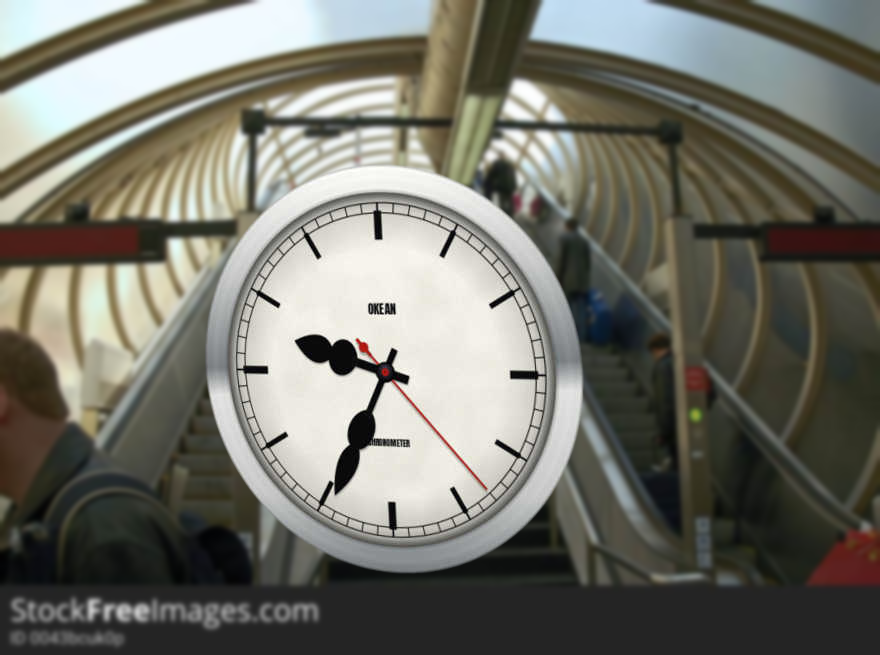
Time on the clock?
9:34:23
